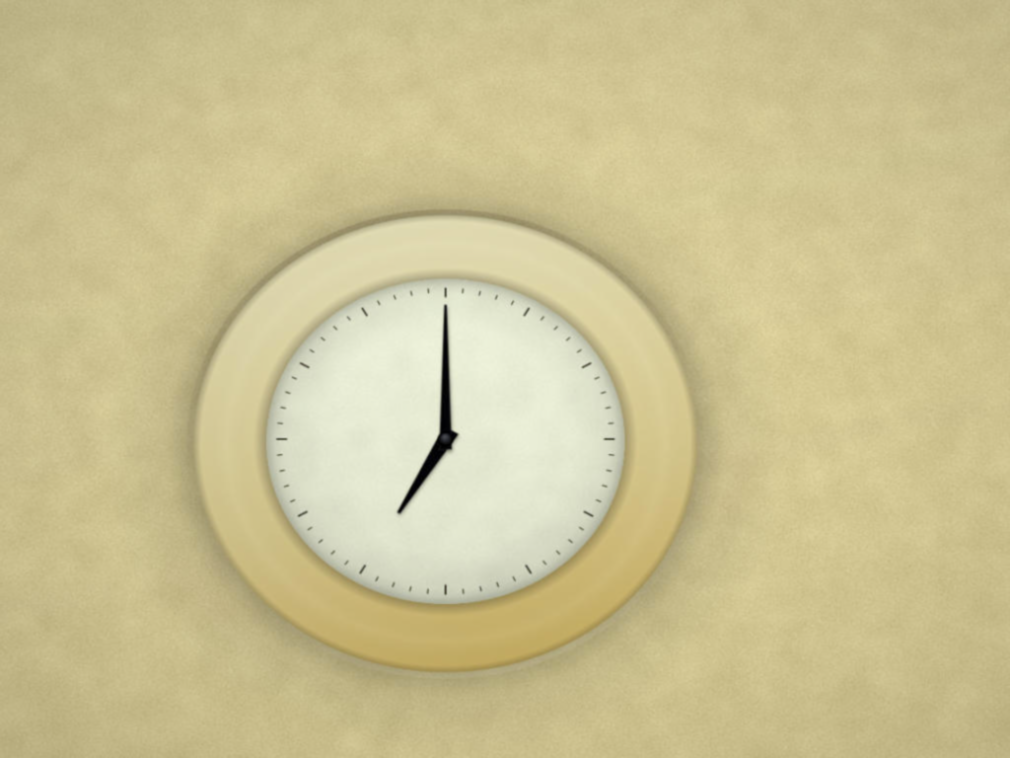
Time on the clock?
7:00
